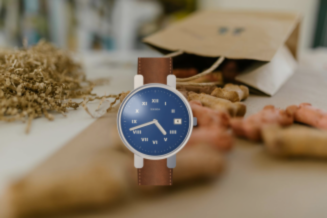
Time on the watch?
4:42
